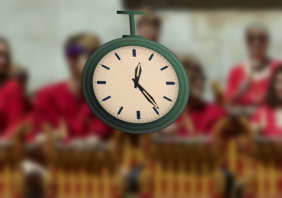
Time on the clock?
12:24
